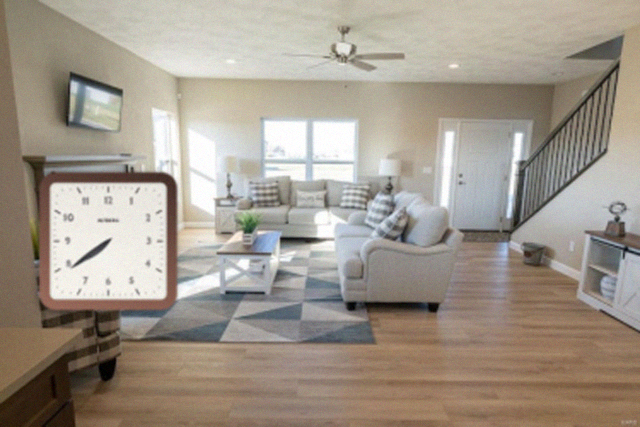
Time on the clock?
7:39
